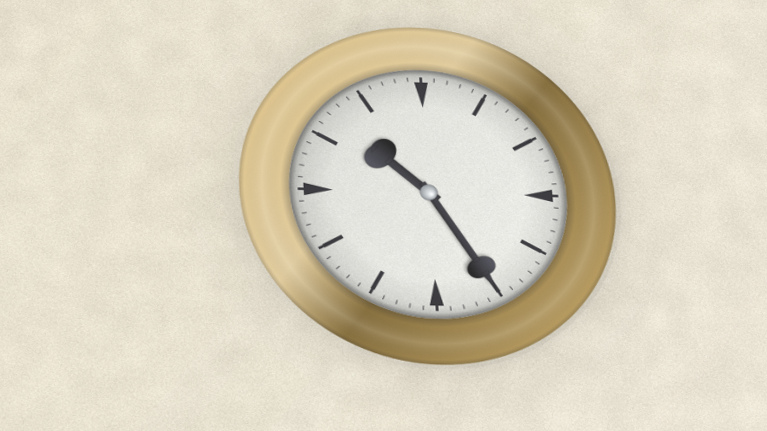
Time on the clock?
10:25
